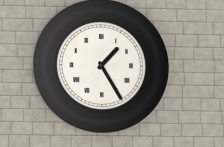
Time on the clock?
1:25
